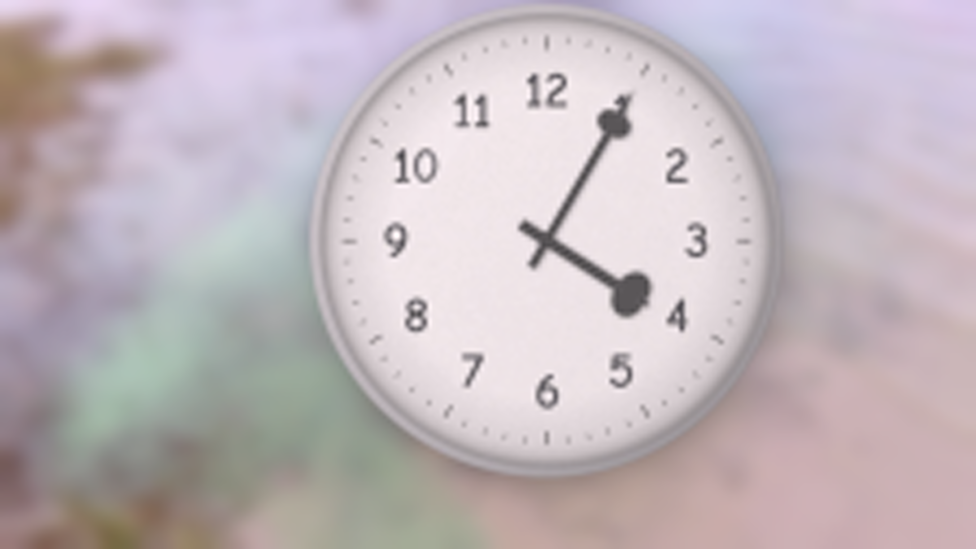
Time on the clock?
4:05
